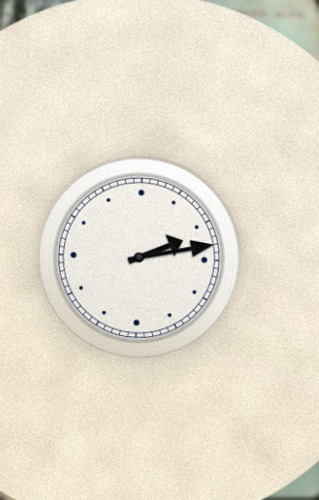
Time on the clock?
2:13
